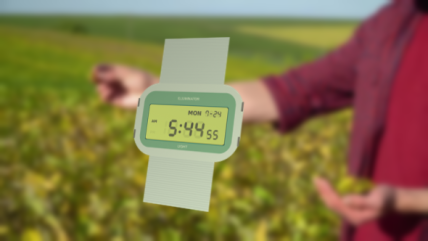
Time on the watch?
5:44:55
